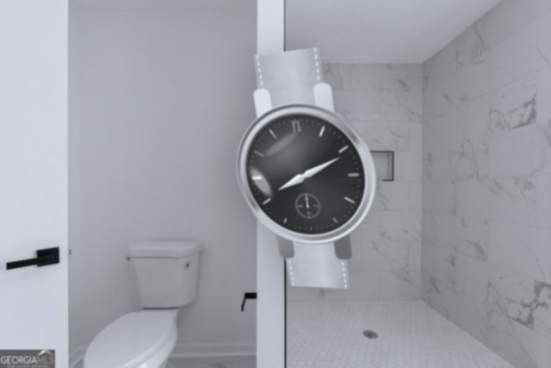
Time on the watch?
8:11
